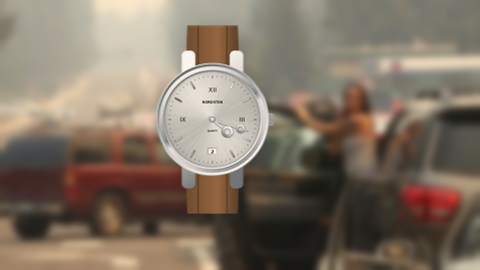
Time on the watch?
4:18
